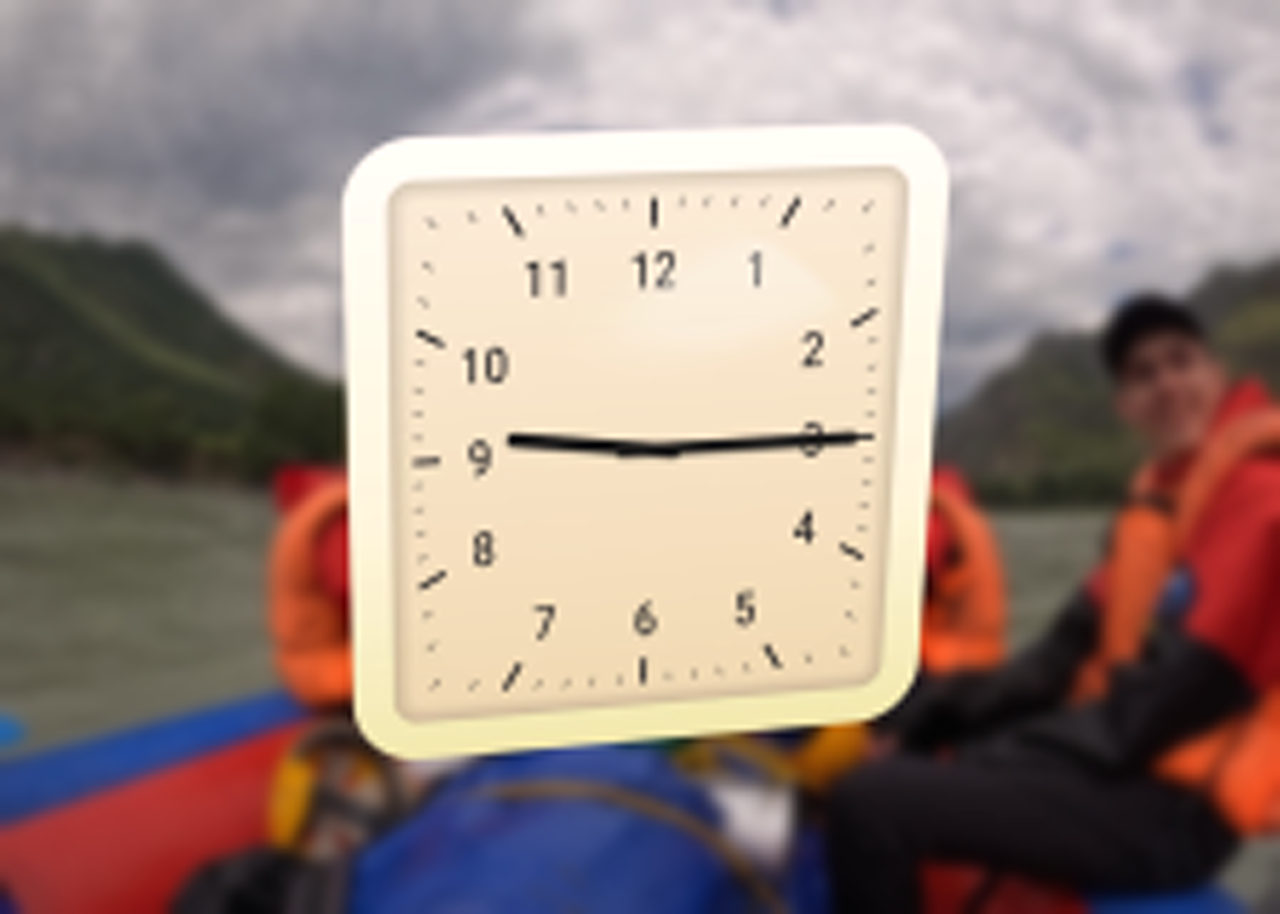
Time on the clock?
9:15
